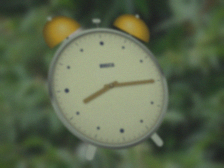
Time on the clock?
8:15
